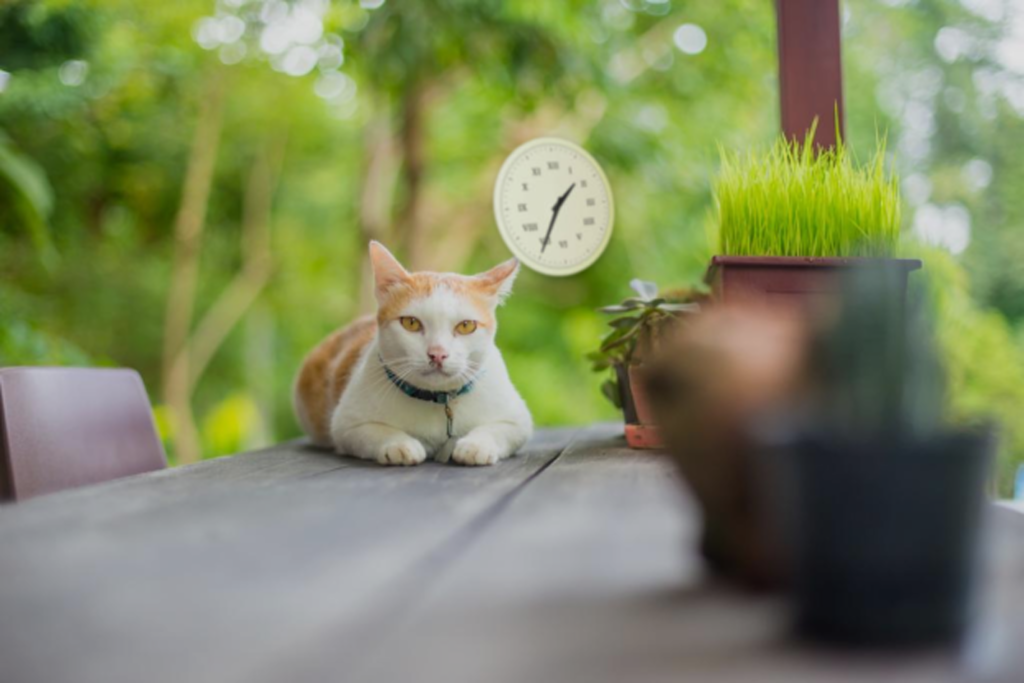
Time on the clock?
1:35
